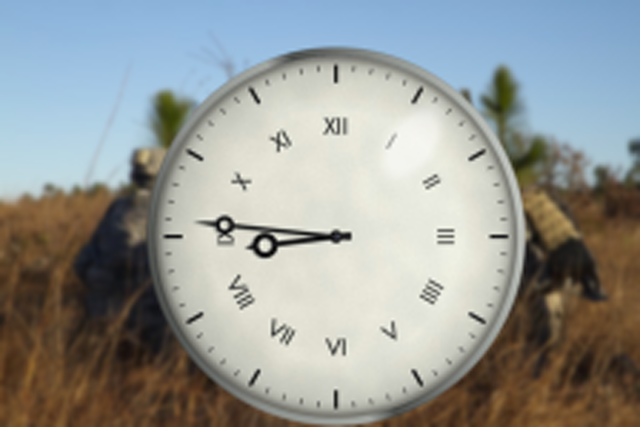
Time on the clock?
8:46
